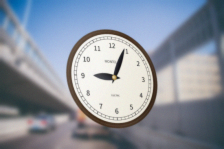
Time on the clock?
9:04
